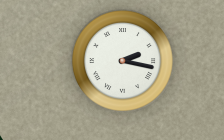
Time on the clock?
2:17
